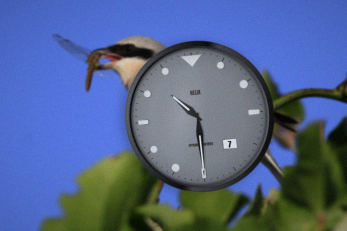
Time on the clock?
10:30
